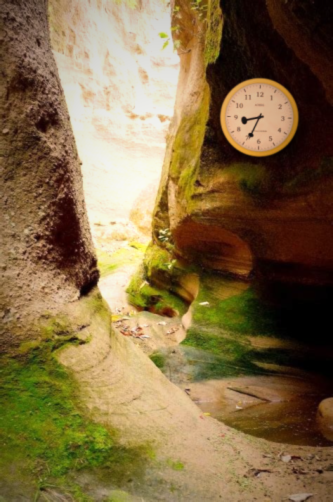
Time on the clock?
8:34
